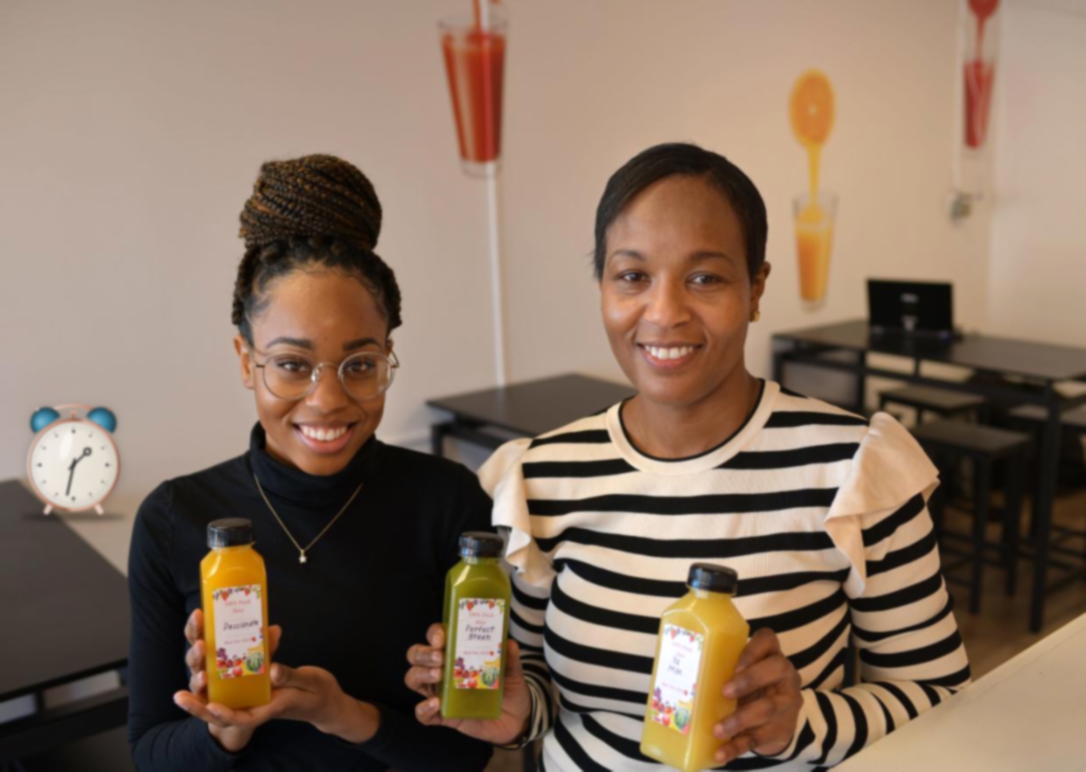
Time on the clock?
1:32
